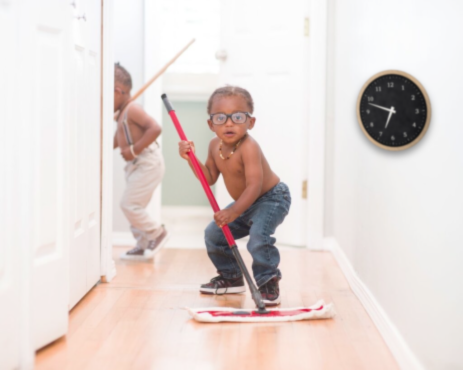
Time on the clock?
6:48
